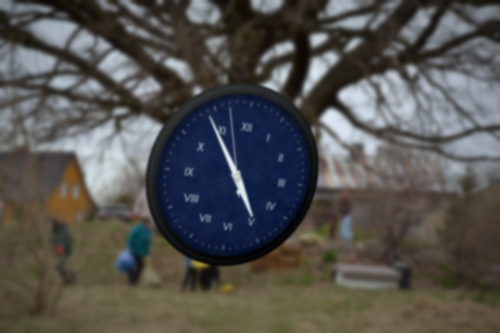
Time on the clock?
4:53:57
